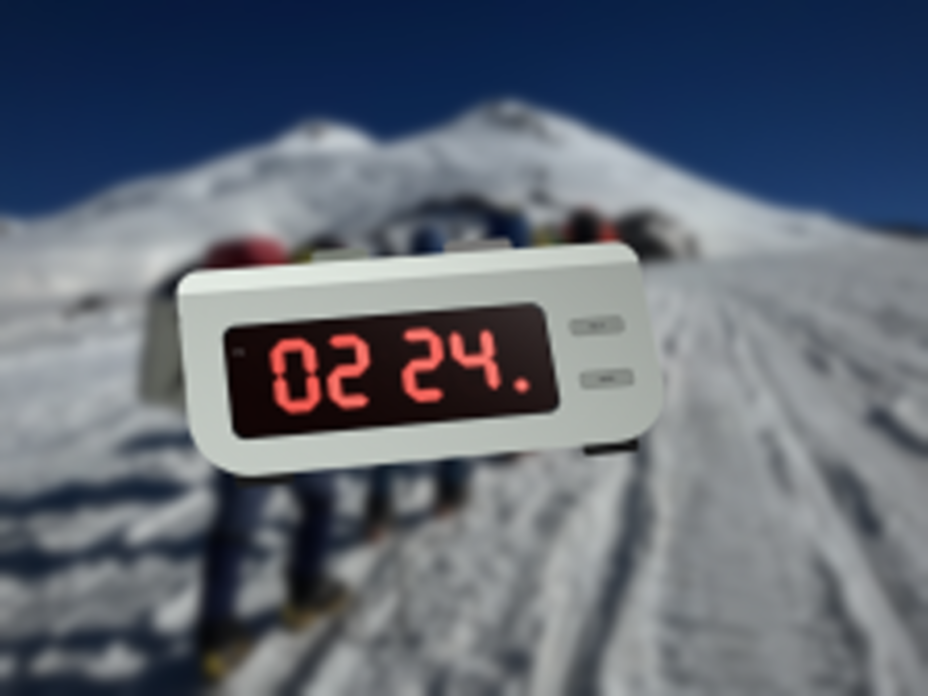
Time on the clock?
2:24
